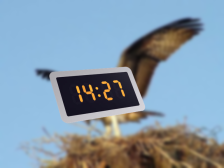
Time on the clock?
14:27
